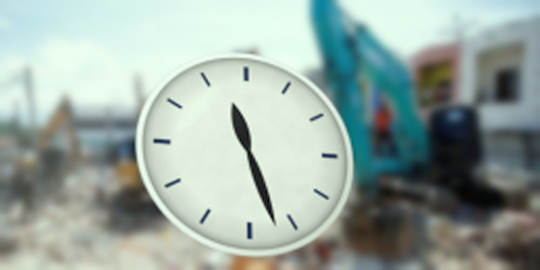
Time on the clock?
11:27
